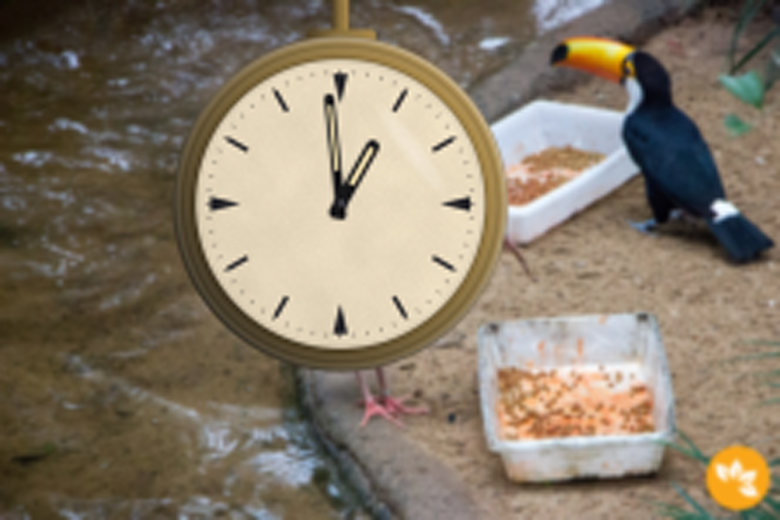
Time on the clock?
12:59
